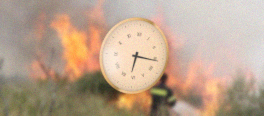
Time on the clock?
6:16
